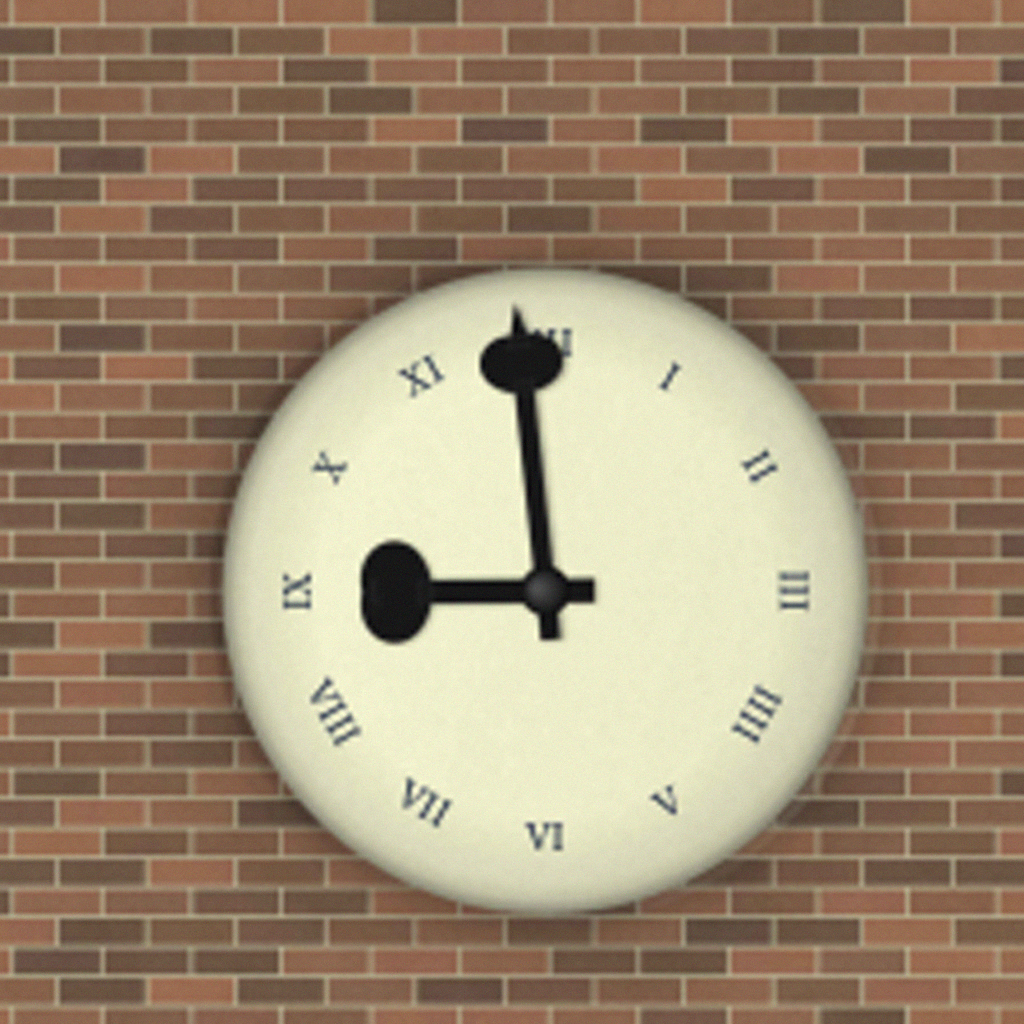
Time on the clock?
8:59
